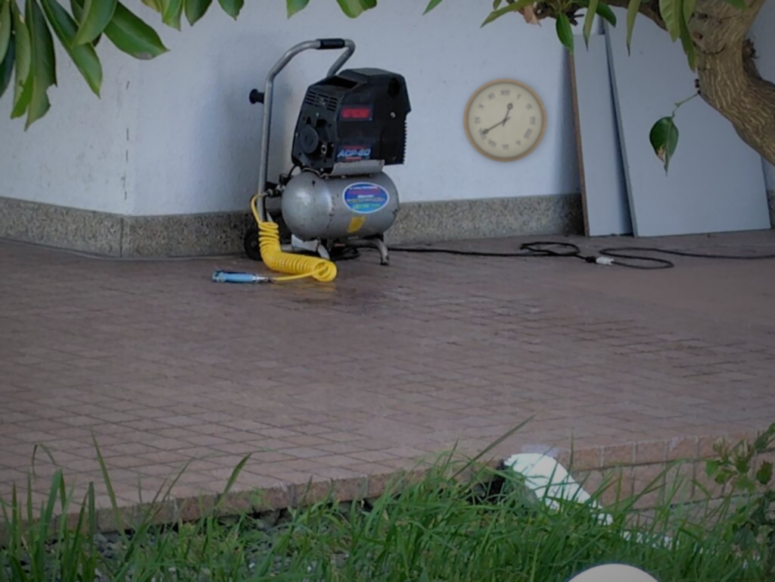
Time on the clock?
12:40
